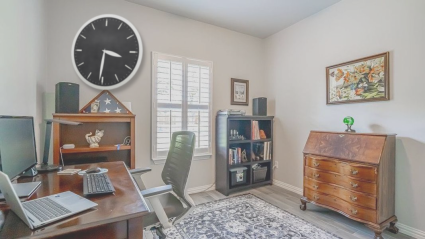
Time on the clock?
3:31
